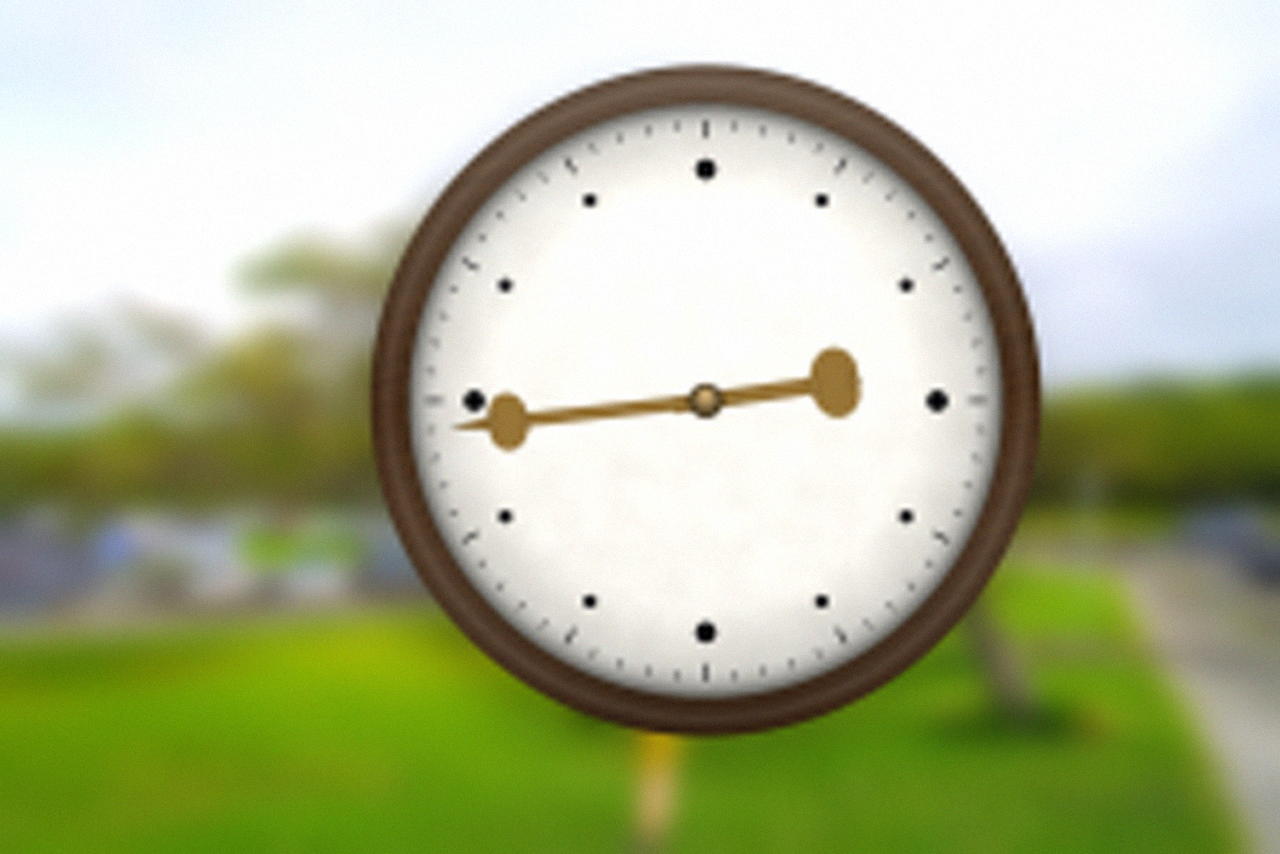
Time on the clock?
2:44
